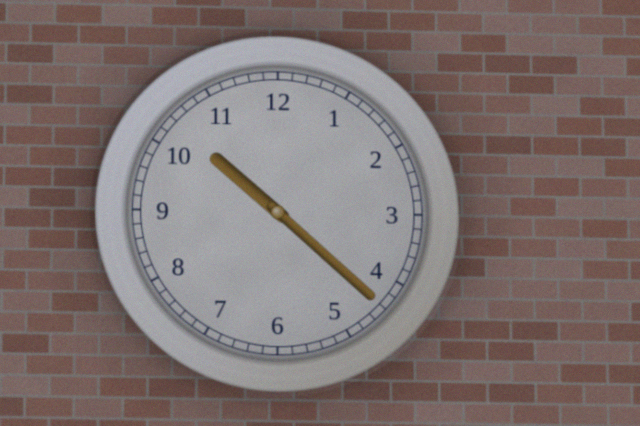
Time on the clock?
10:22
